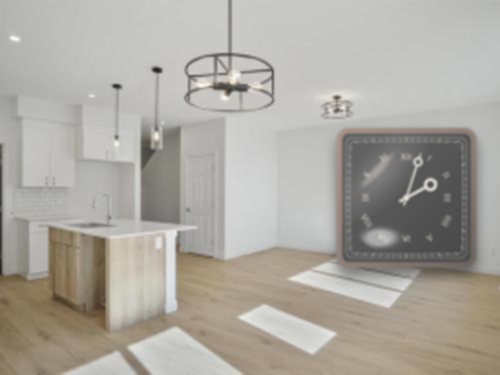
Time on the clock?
2:03
